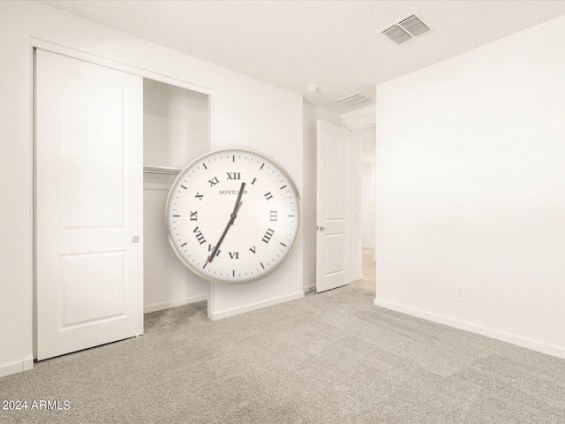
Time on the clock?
12:34:35
